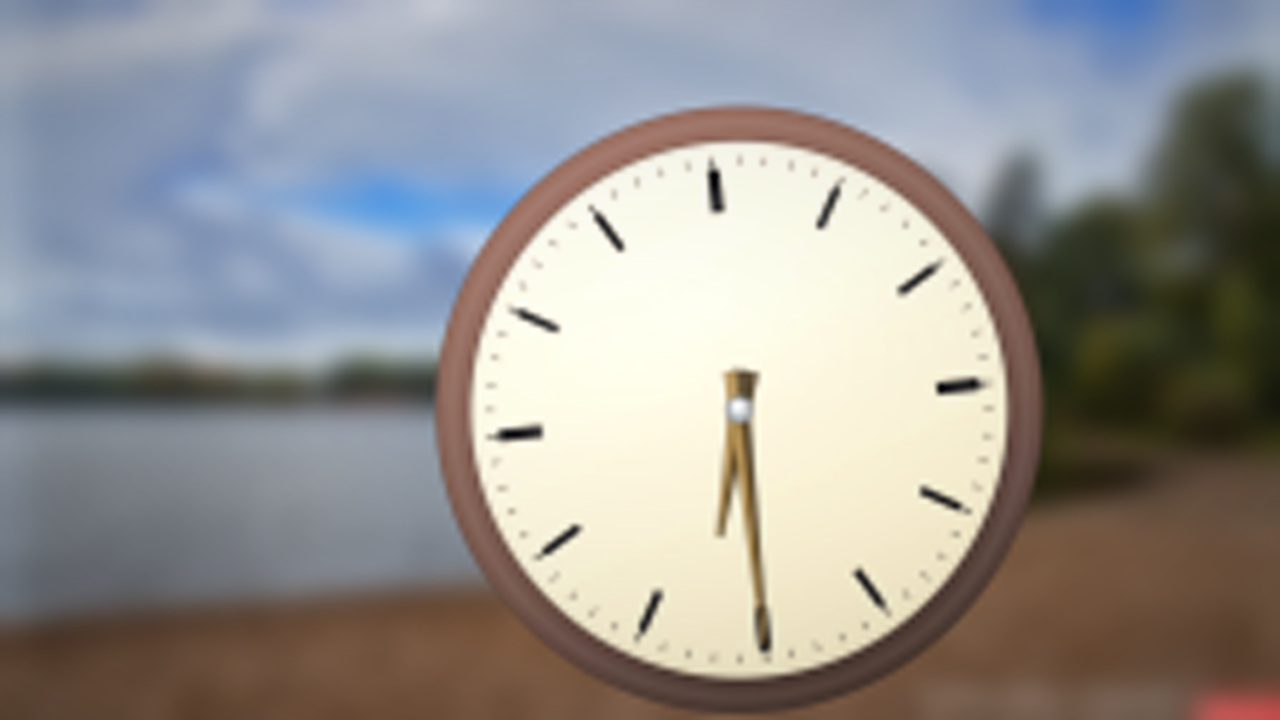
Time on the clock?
6:30
